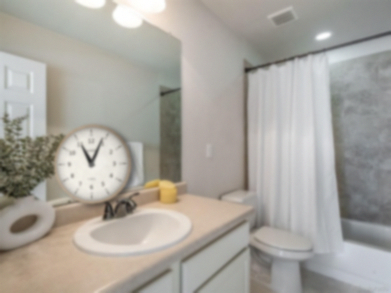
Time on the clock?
11:04
